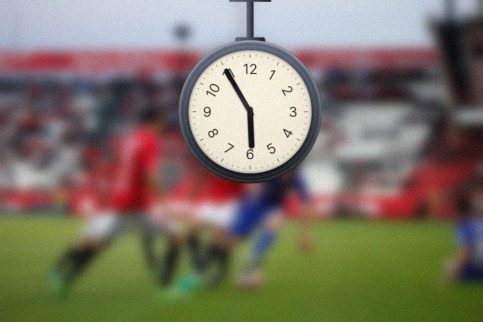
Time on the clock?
5:55
